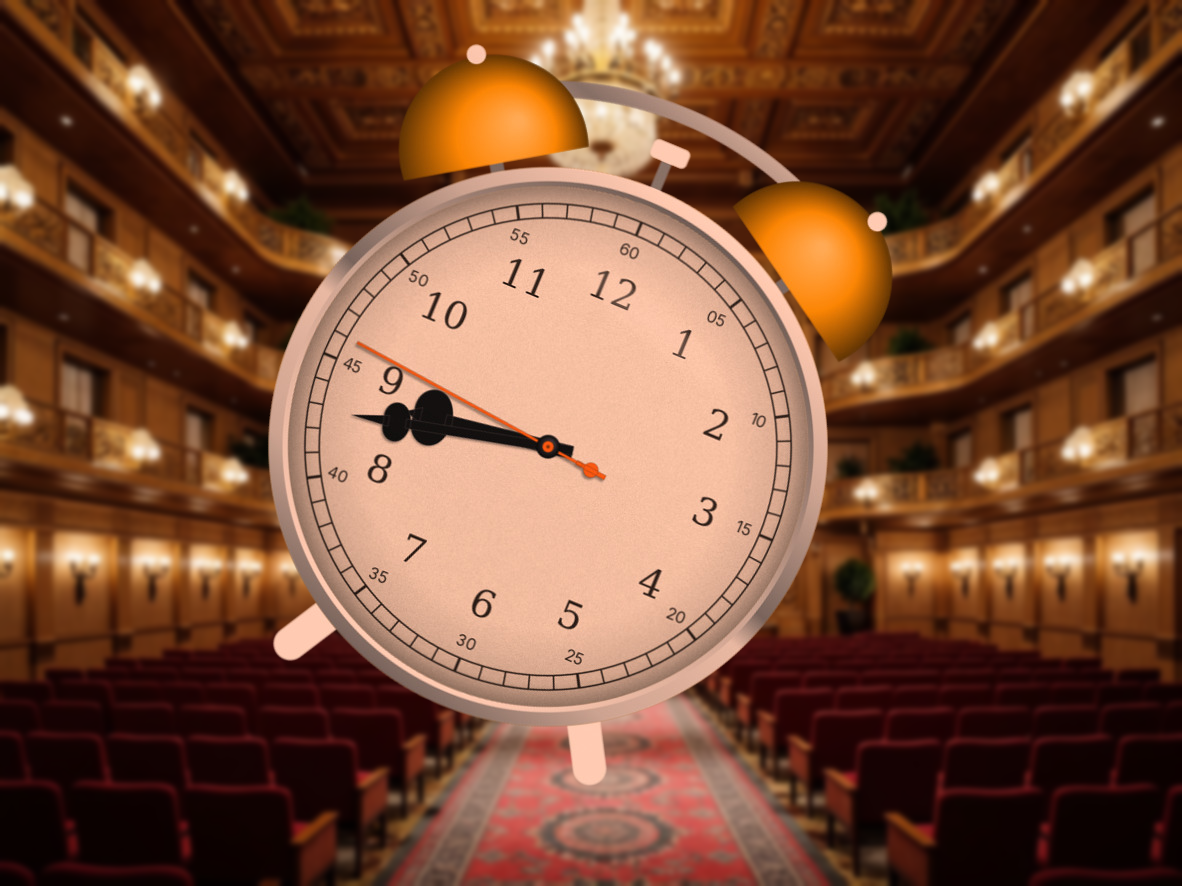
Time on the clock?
8:42:46
